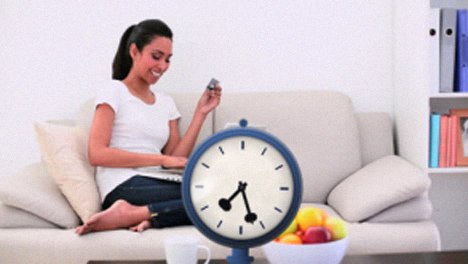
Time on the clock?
7:27
